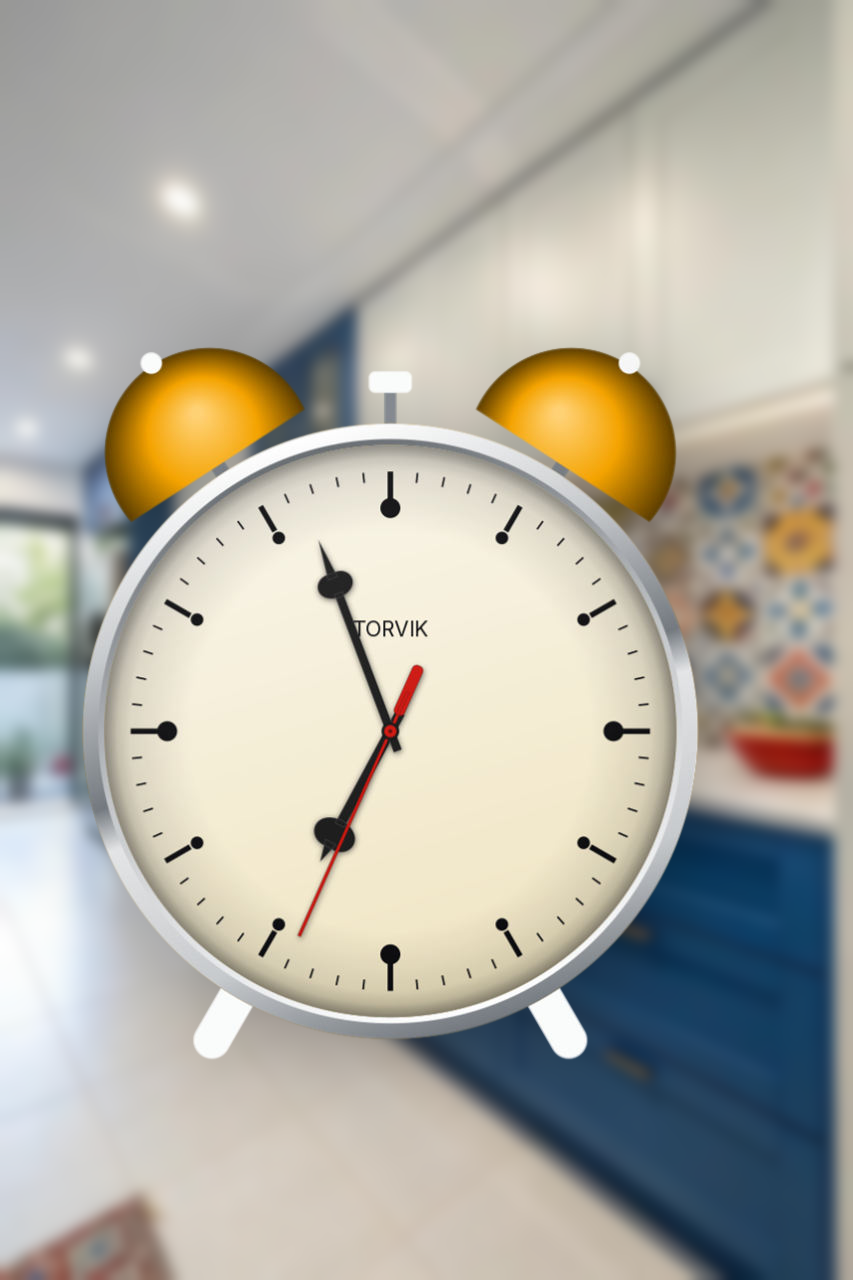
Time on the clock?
6:56:34
